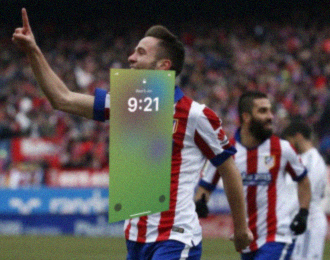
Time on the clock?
9:21
